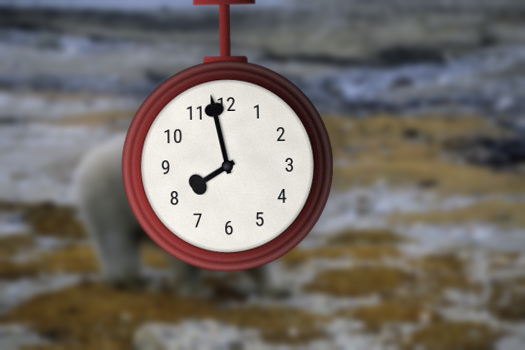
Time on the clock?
7:58
